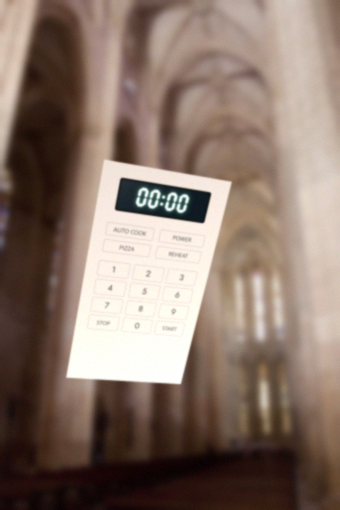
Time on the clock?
0:00
